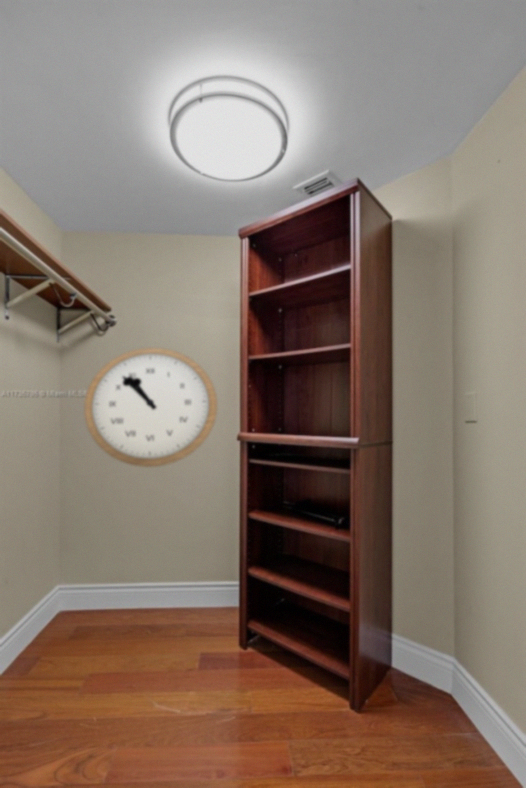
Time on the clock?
10:53
